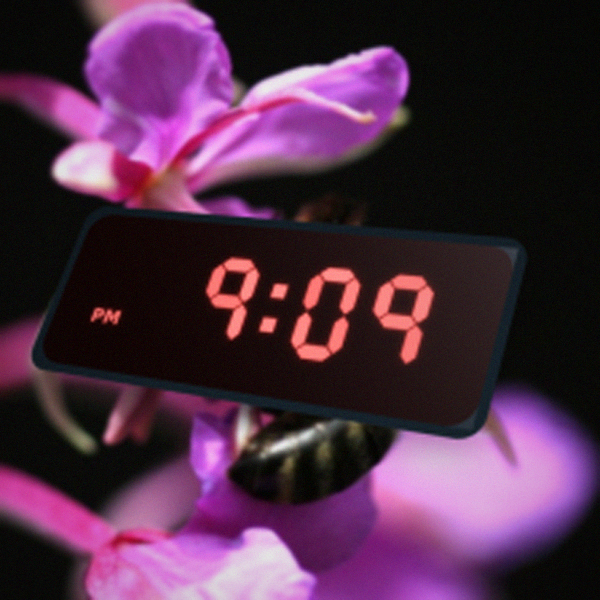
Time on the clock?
9:09
